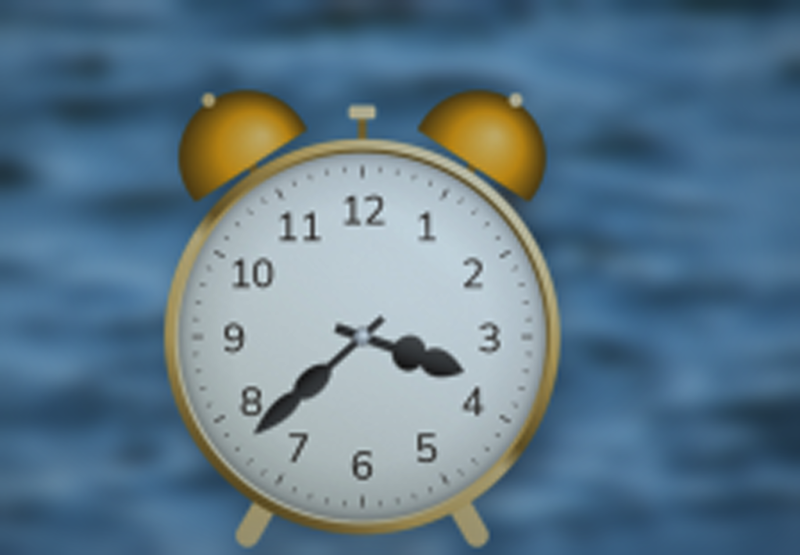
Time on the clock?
3:38
